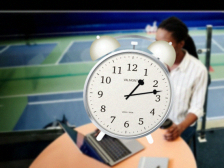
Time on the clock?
1:13
